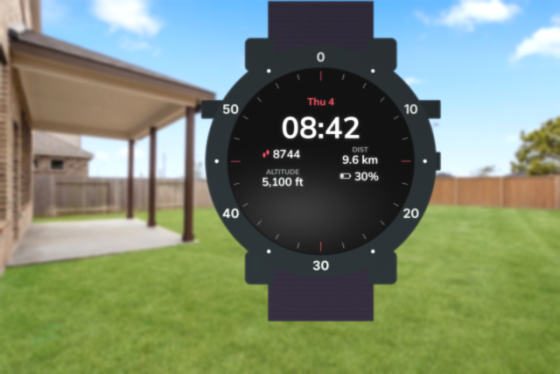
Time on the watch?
8:42
